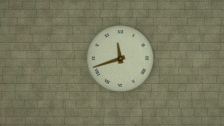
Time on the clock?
11:42
